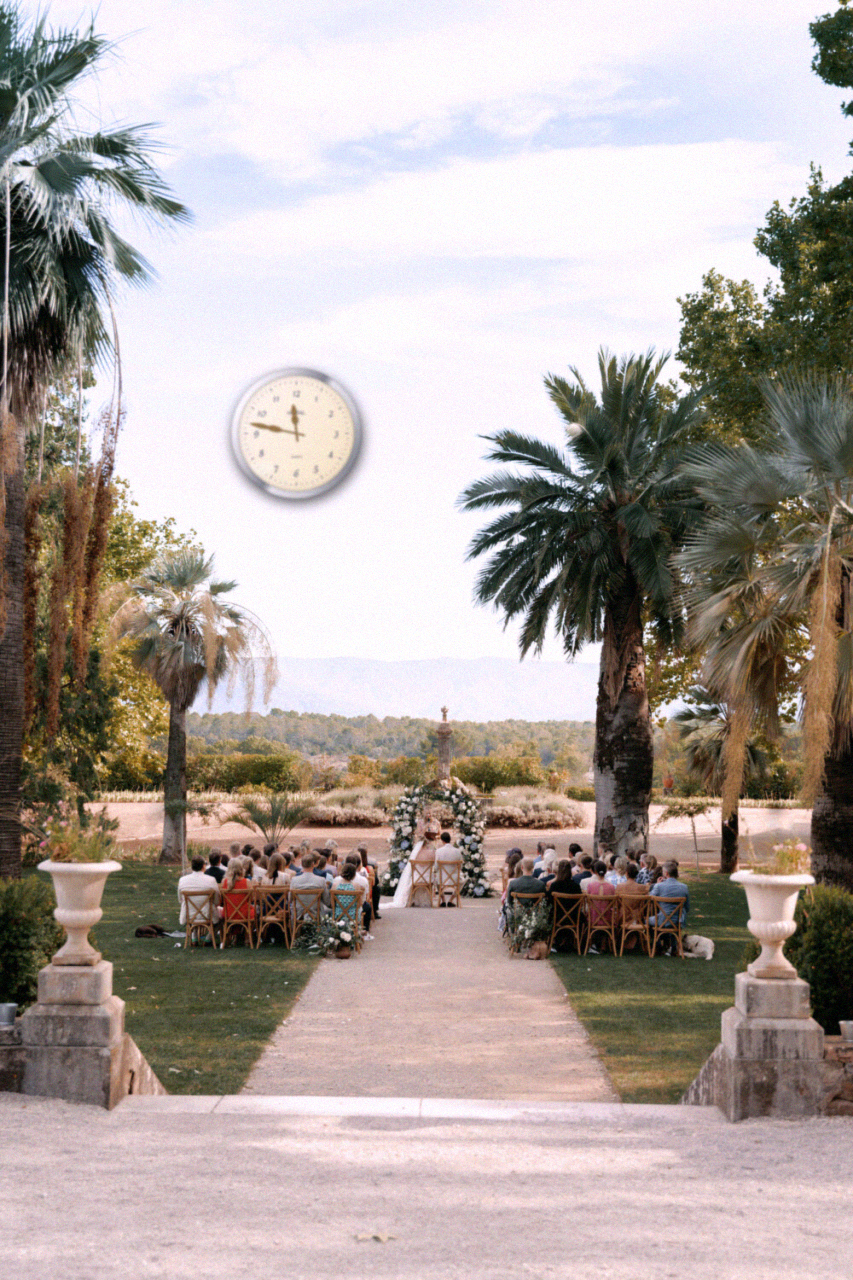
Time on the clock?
11:47
